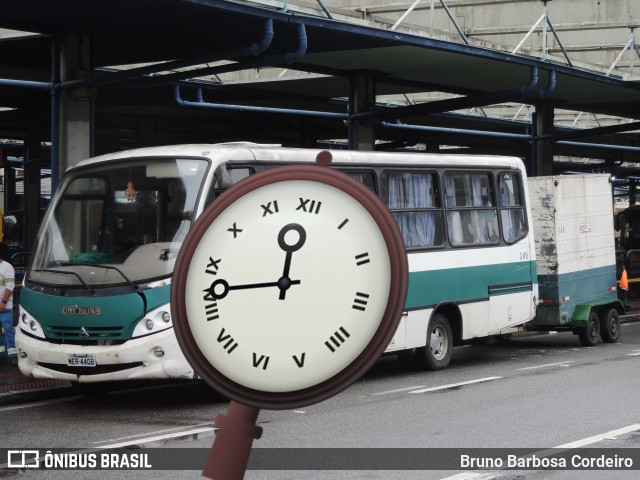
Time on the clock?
11:42
